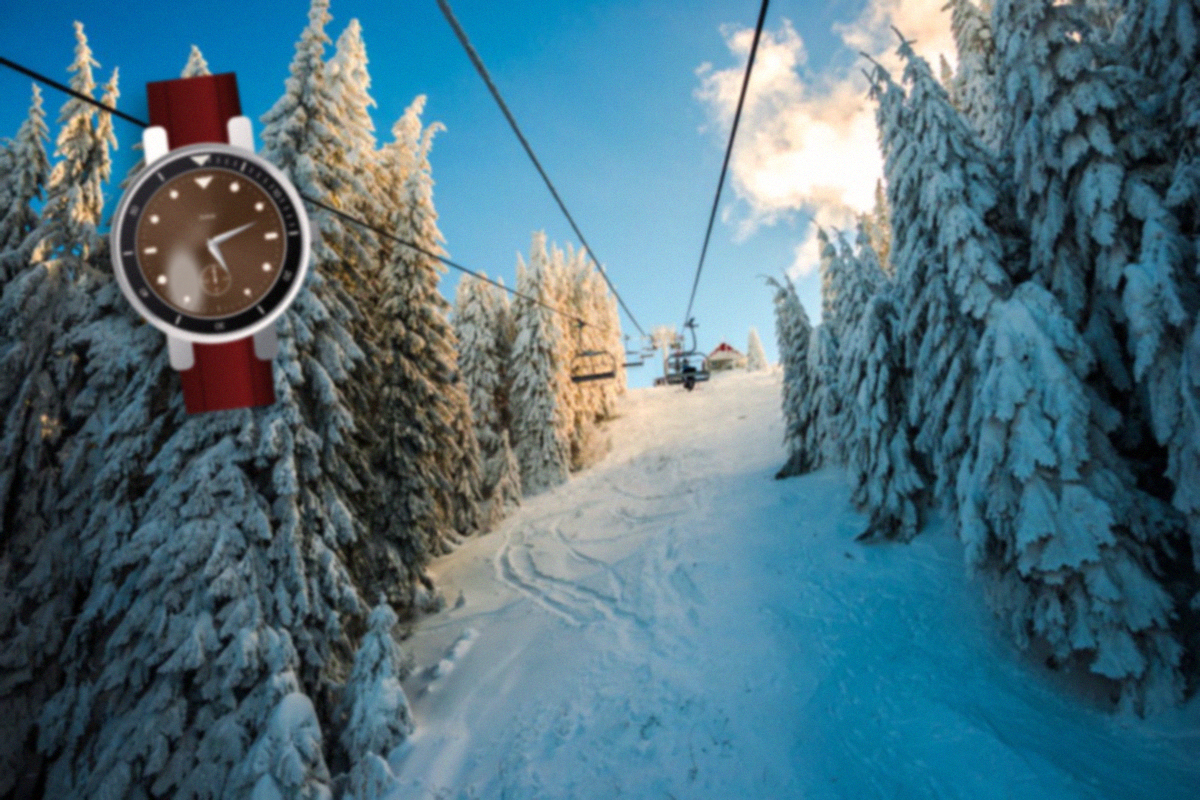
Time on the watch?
5:12
